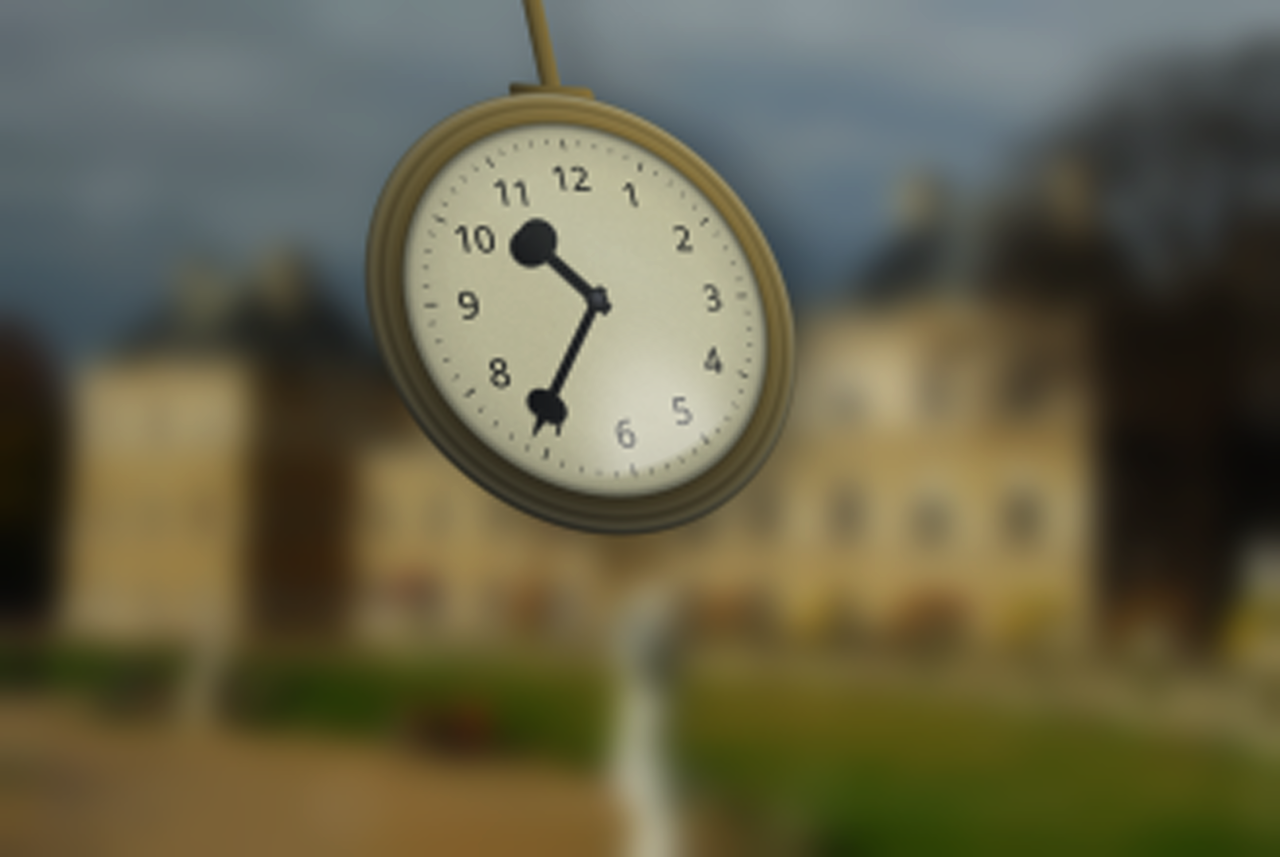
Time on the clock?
10:36
